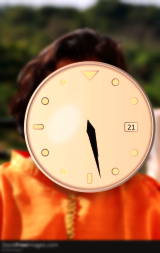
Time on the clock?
5:28
